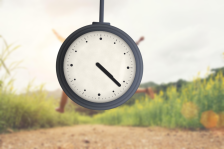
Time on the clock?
4:22
